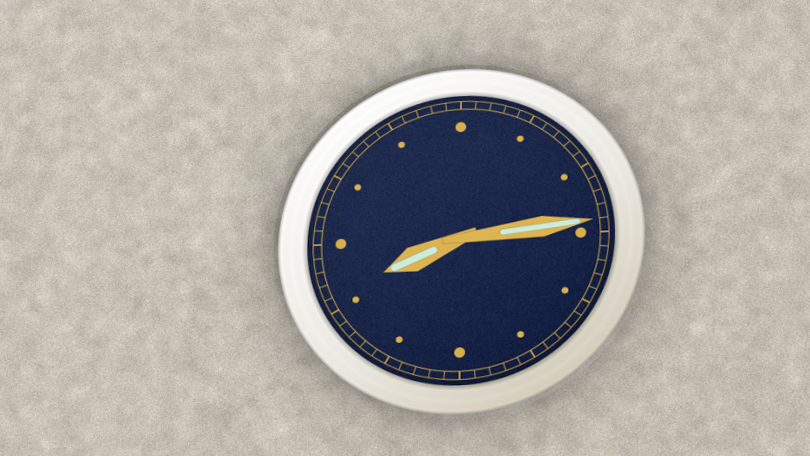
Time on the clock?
8:14
